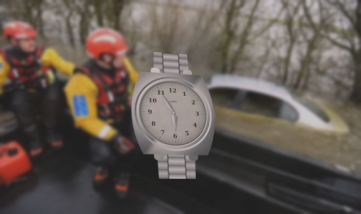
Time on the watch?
5:55
